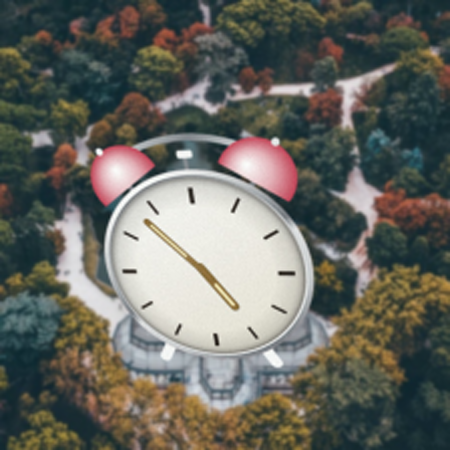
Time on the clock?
4:53
